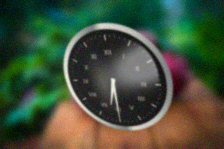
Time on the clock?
6:30
